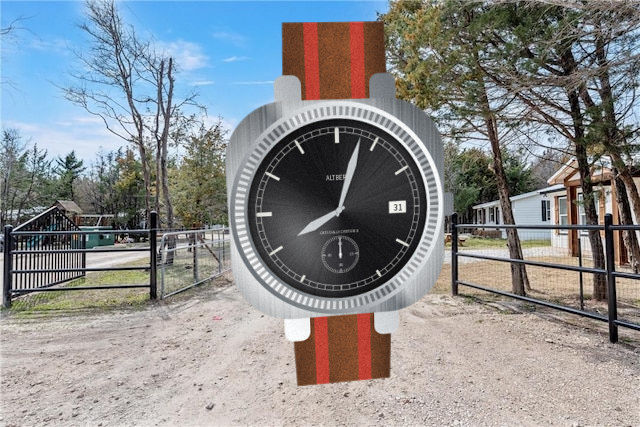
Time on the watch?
8:03
